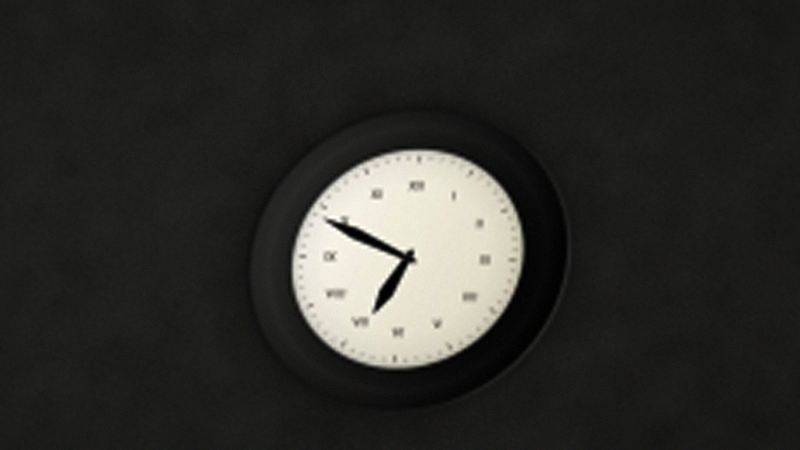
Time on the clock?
6:49
